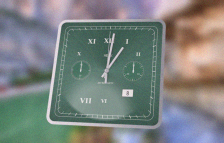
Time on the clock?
1:01
